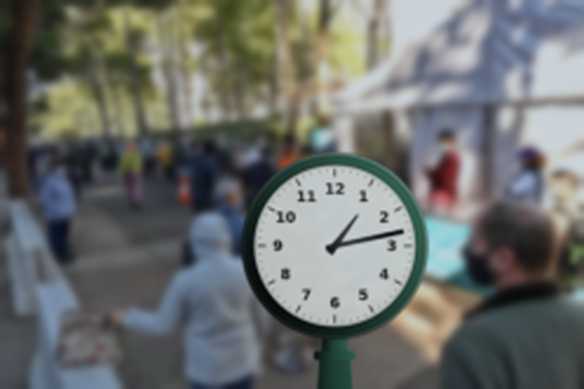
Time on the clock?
1:13
